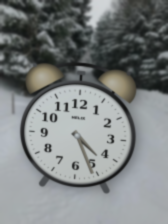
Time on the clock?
4:26
